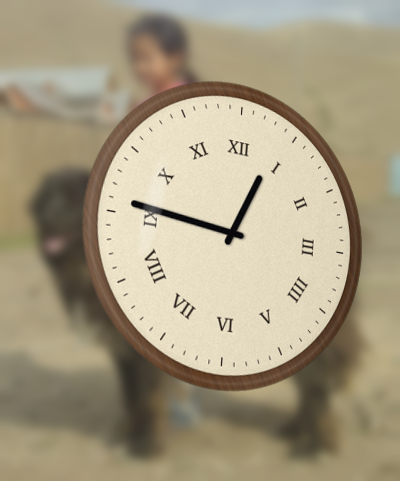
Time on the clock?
12:46
